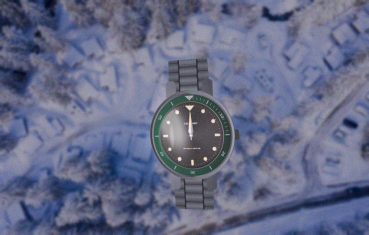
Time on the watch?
12:00
